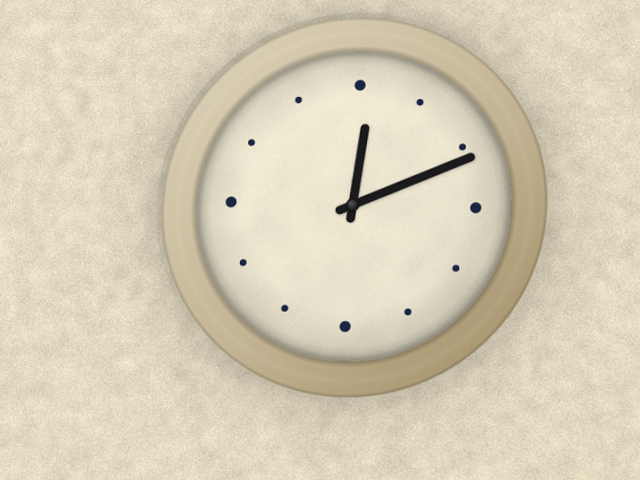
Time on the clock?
12:11
